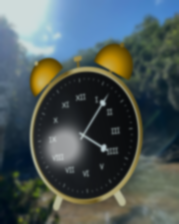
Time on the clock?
4:07
